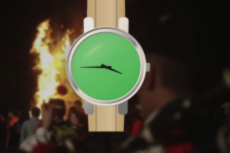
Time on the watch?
3:45
